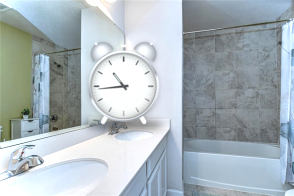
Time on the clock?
10:44
